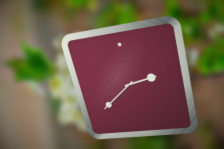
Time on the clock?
2:39
